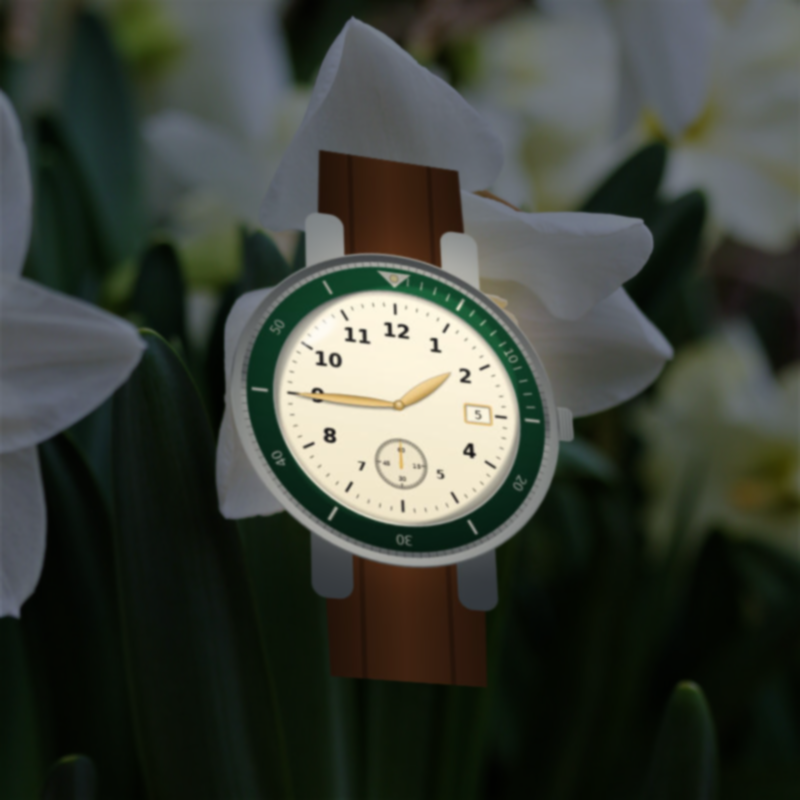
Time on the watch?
1:45
